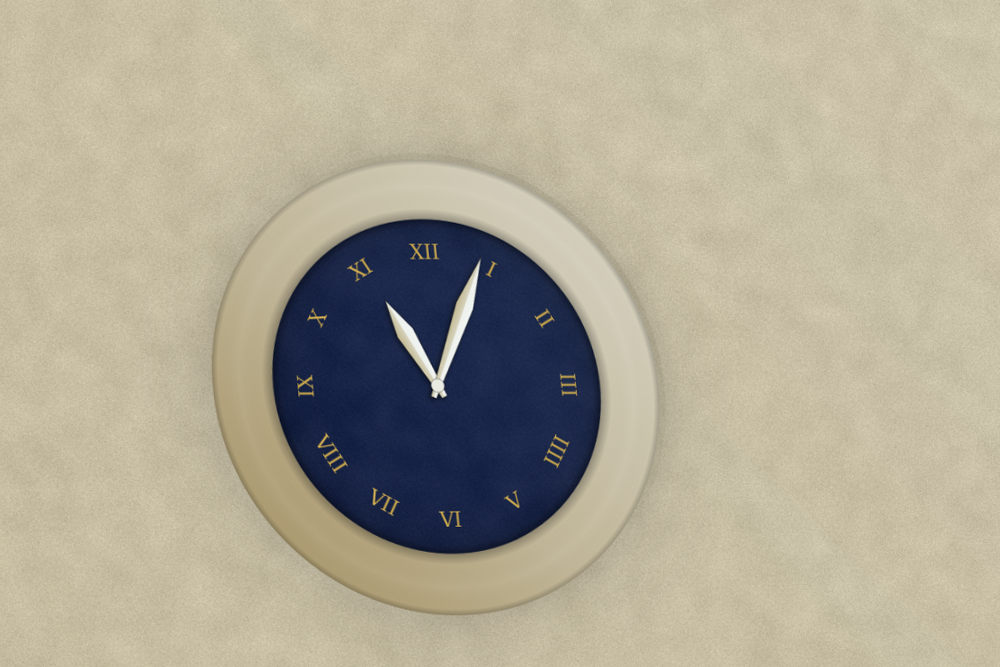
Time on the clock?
11:04
